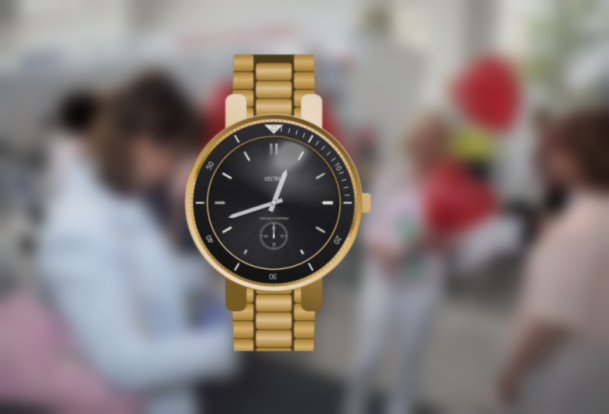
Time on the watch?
12:42
